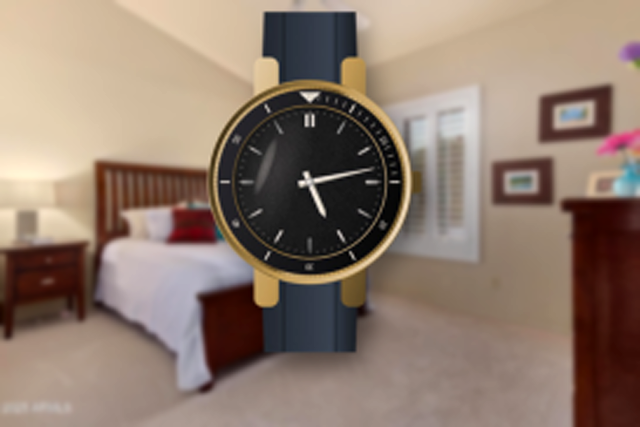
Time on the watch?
5:13
